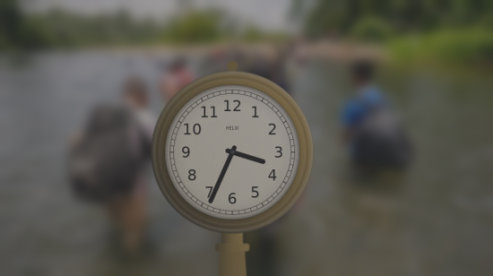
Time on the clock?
3:34
